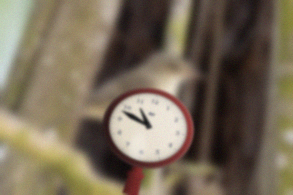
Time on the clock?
10:48
